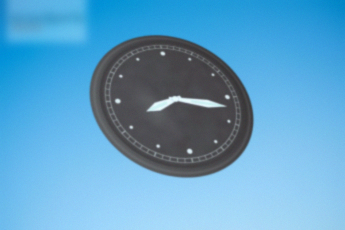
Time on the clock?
8:17
